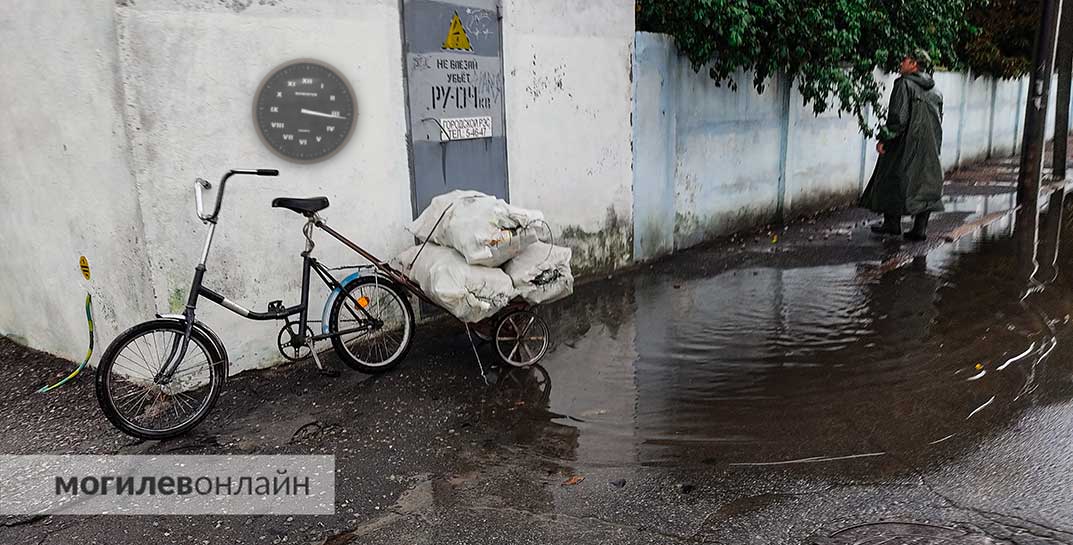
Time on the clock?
3:16
